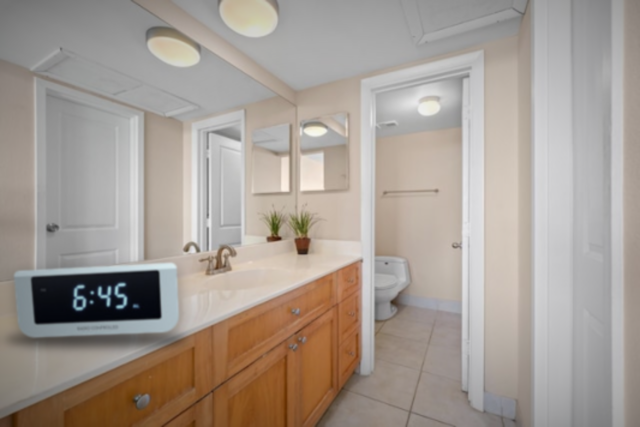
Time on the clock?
6:45
